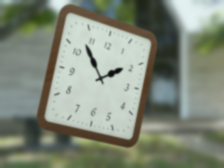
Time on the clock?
1:53
